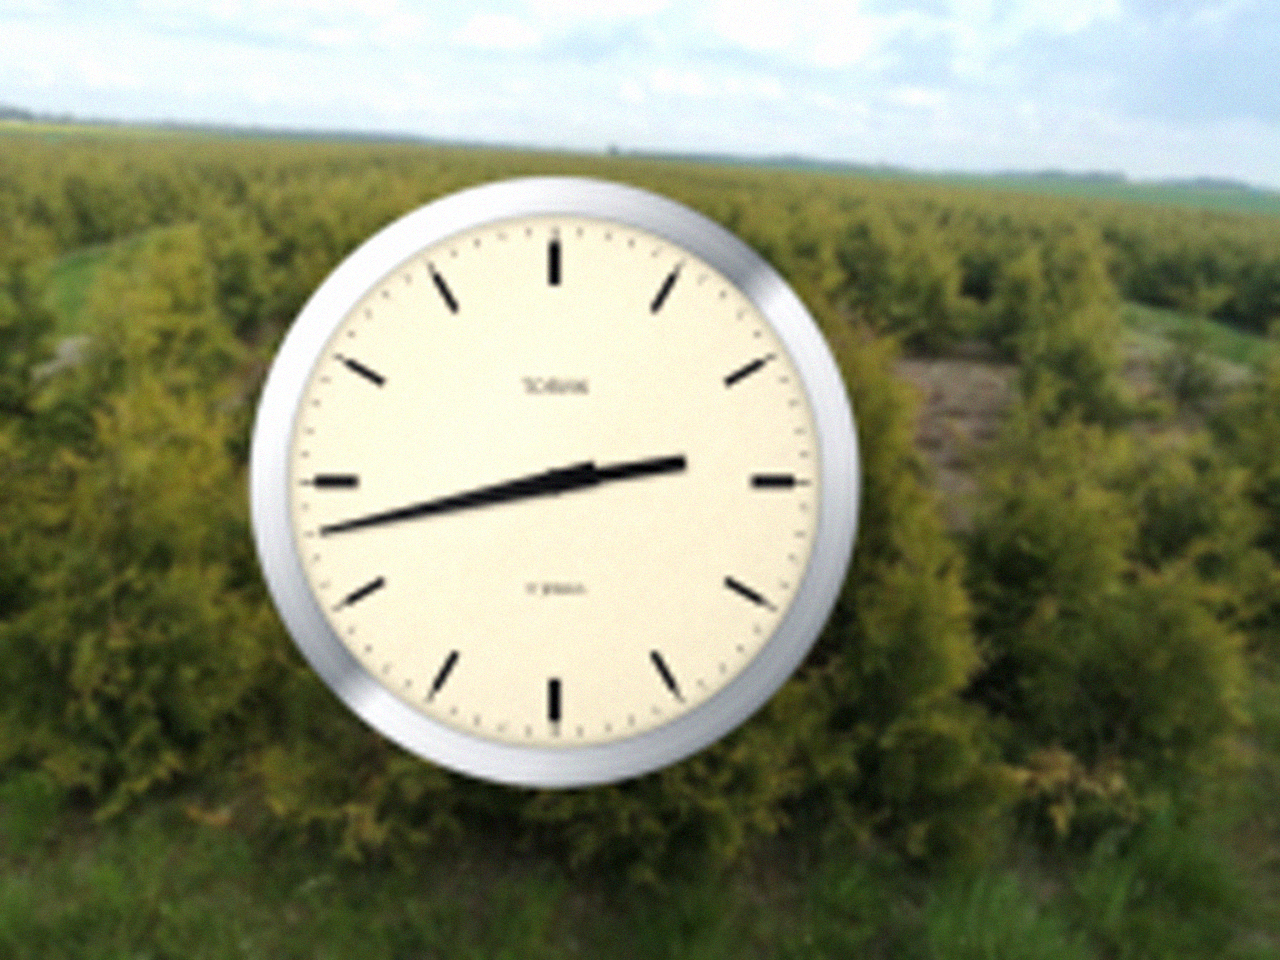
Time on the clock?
2:43
